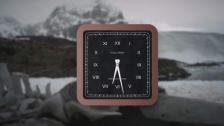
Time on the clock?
6:28
